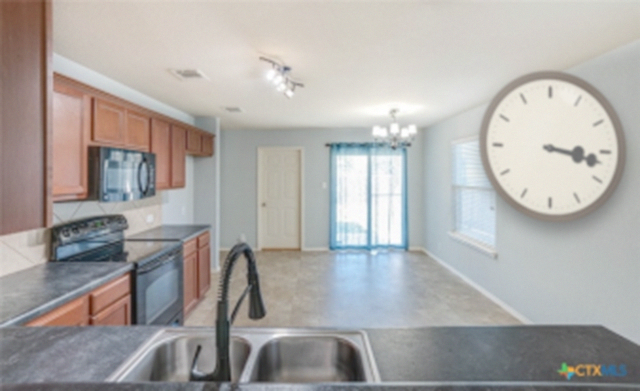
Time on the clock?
3:17
